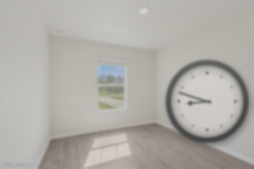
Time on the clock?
8:48
